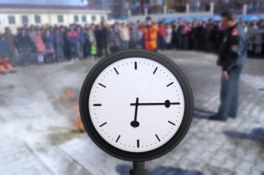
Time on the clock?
6:15
